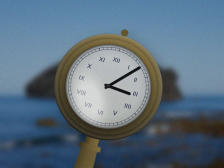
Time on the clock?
3:07
